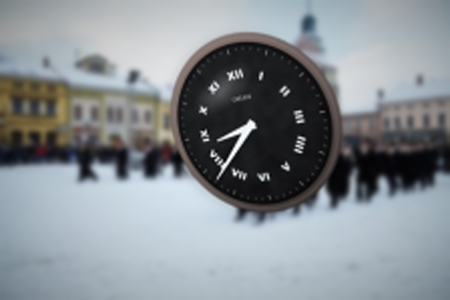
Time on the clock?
8:38
